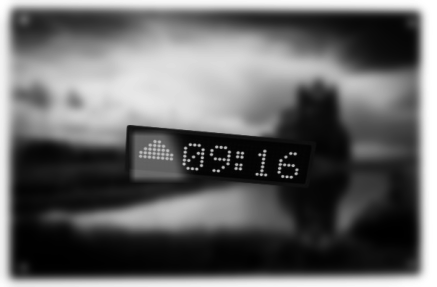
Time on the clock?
9:16
